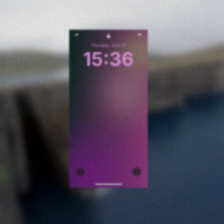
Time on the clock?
15:36
